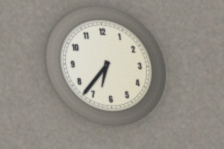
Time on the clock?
6:37
